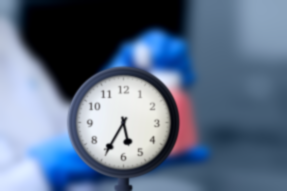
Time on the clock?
5:35
